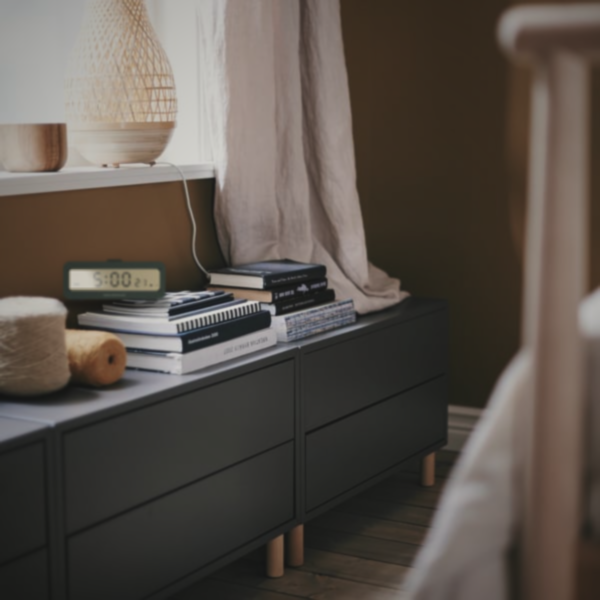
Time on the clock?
5:00
